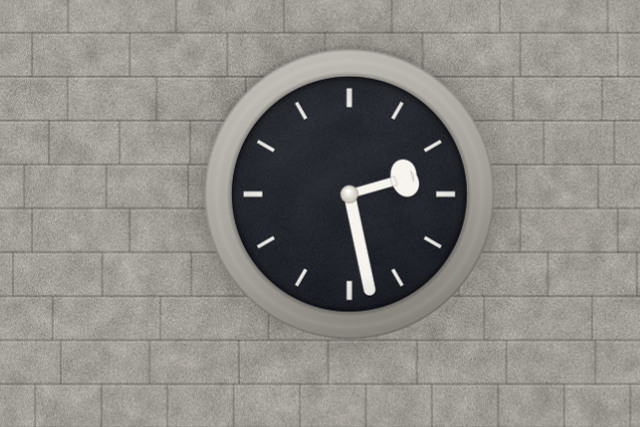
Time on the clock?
2:28
